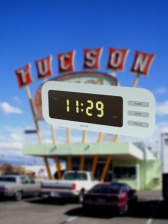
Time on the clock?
11:29
